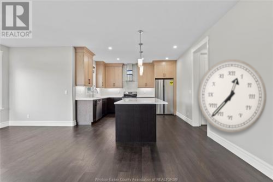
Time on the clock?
12:37
